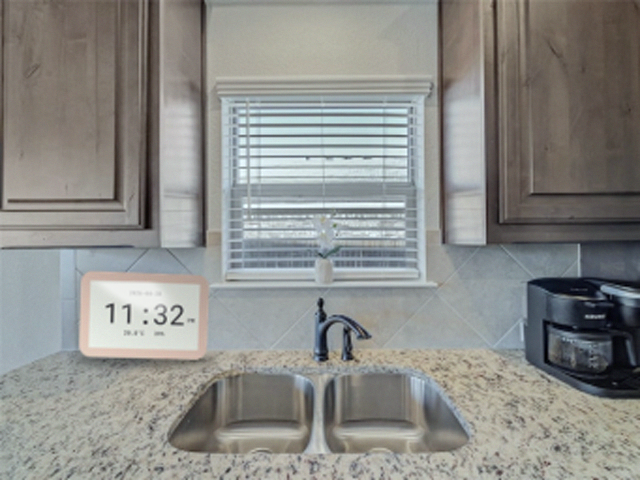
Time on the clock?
11:32
